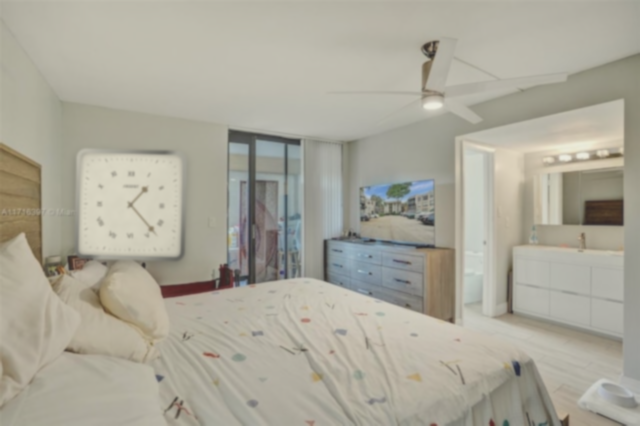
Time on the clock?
1:23
